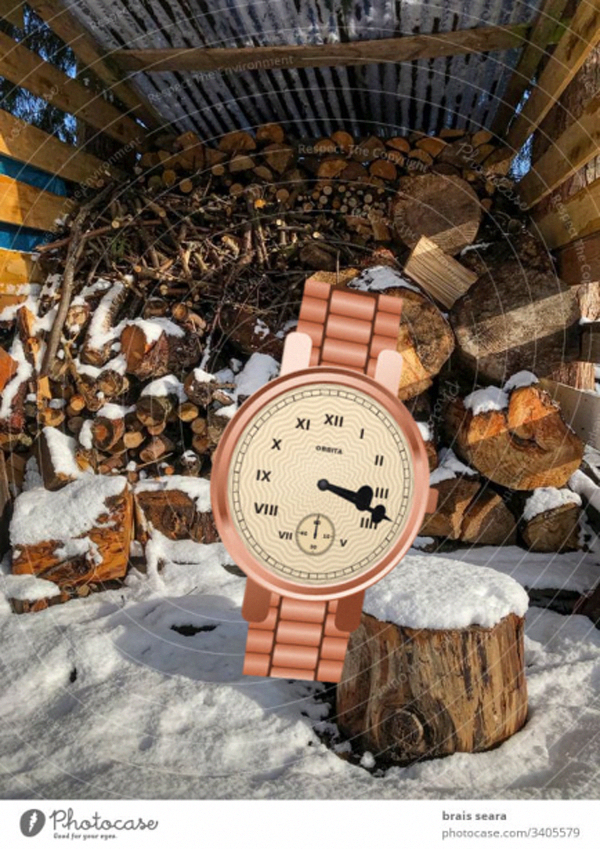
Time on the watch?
3:18
